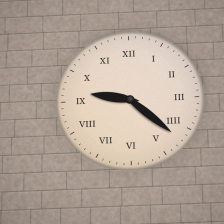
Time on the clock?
9:22
